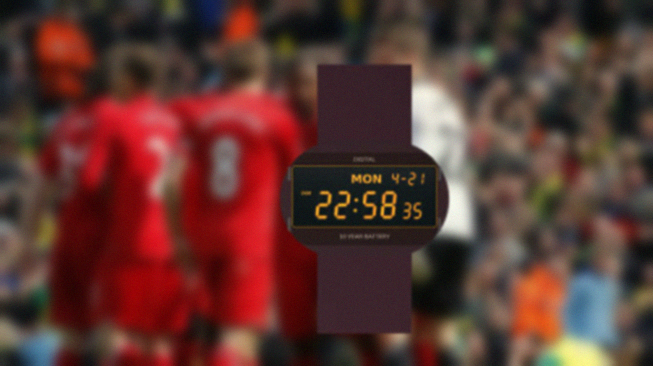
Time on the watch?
22:58:35
